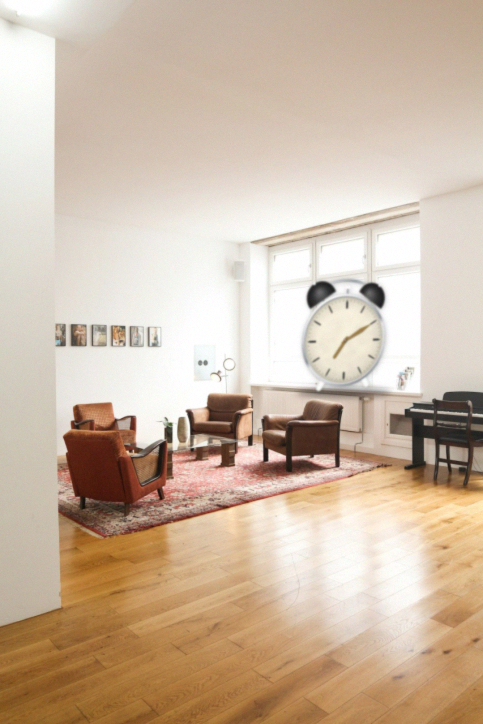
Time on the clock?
7:10
